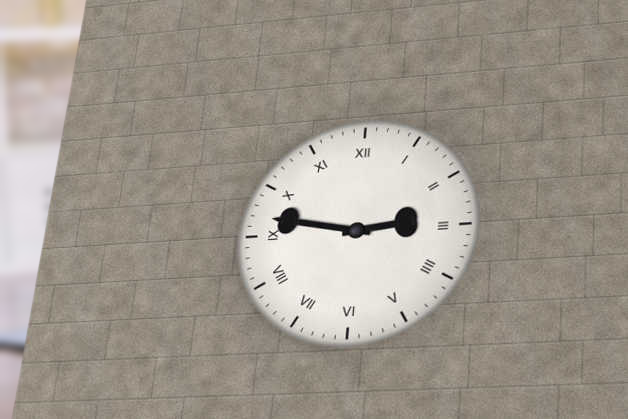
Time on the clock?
2:47
